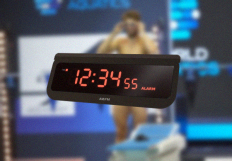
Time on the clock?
12:34:55
